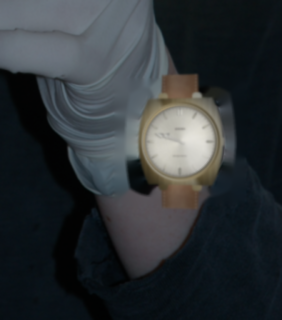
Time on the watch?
9:48
